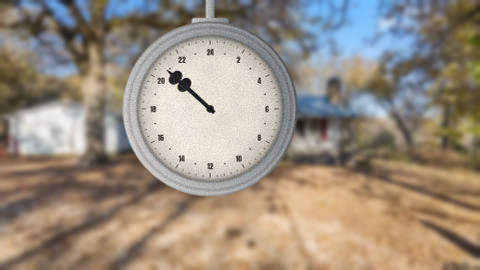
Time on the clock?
20:52
